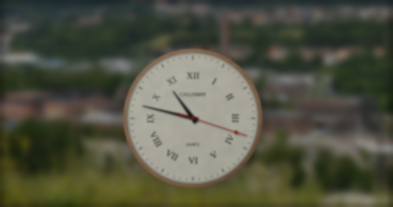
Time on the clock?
10:47:18
